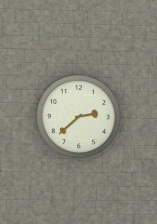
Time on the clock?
2:38
